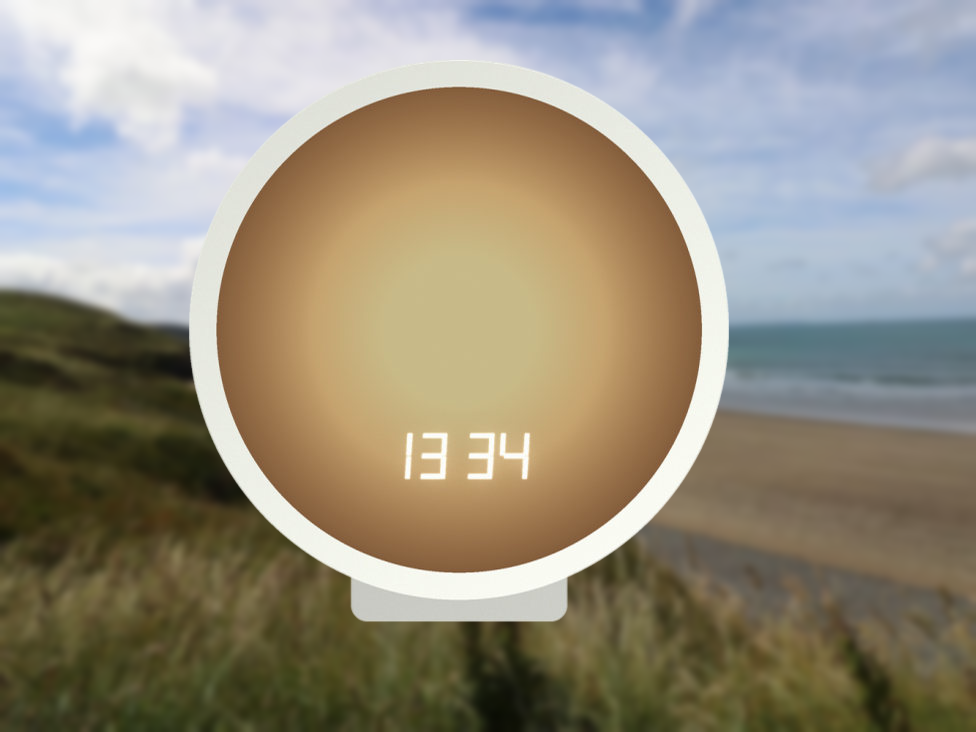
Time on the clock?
13:34
